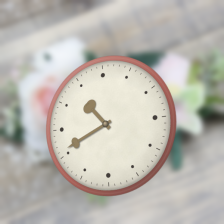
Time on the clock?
10:41
